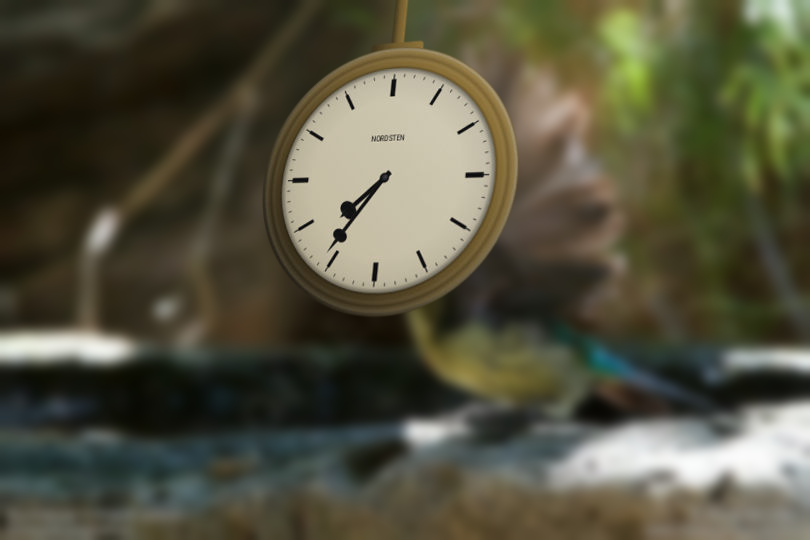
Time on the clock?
7:36
